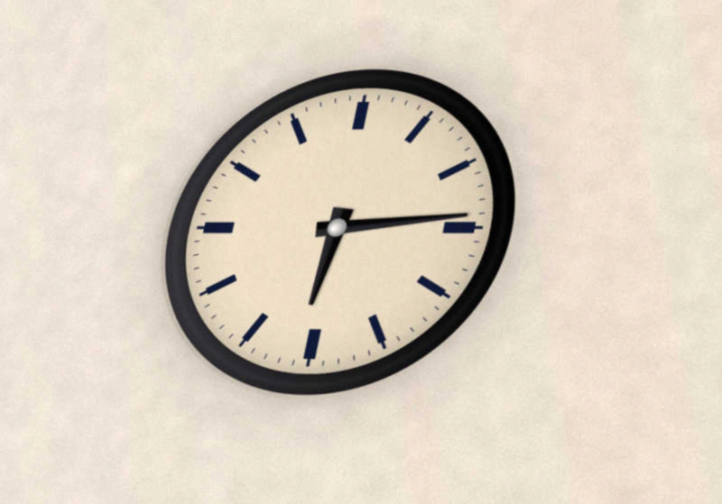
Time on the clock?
6:14
